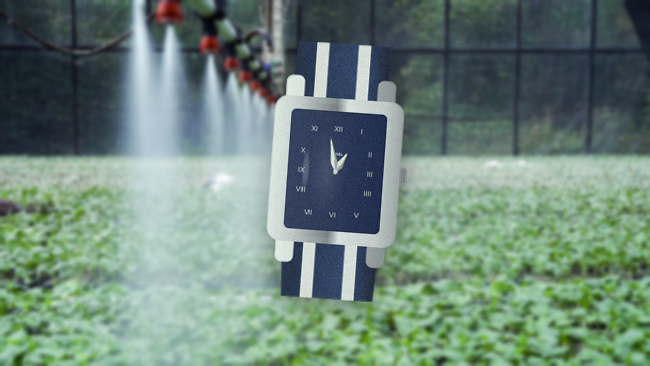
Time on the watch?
12:58
